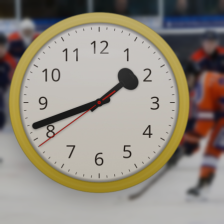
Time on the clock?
1:41:39
